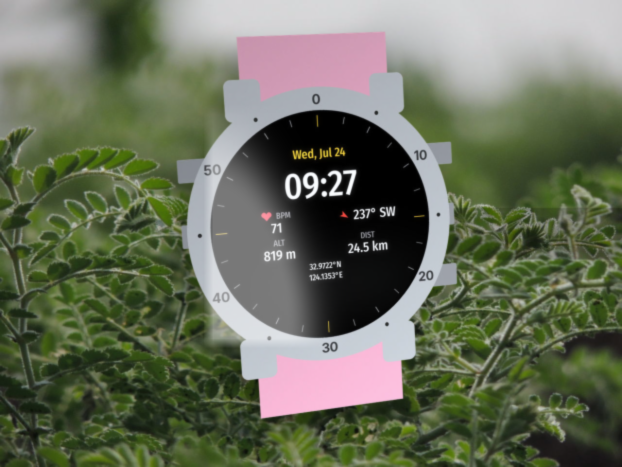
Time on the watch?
9:27
